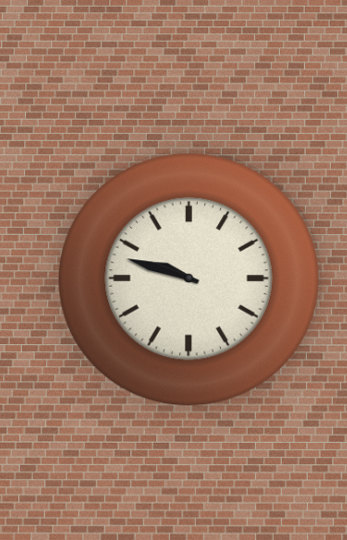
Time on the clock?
9:48
